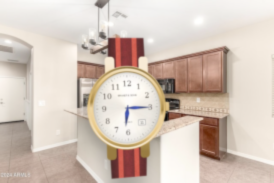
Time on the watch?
6:15
